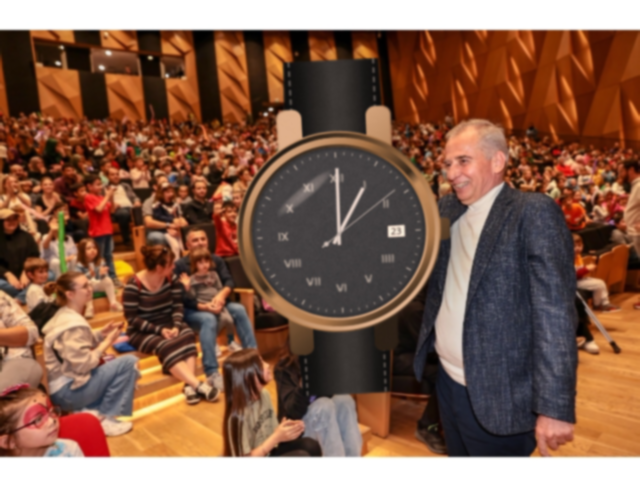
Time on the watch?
1:00:09
